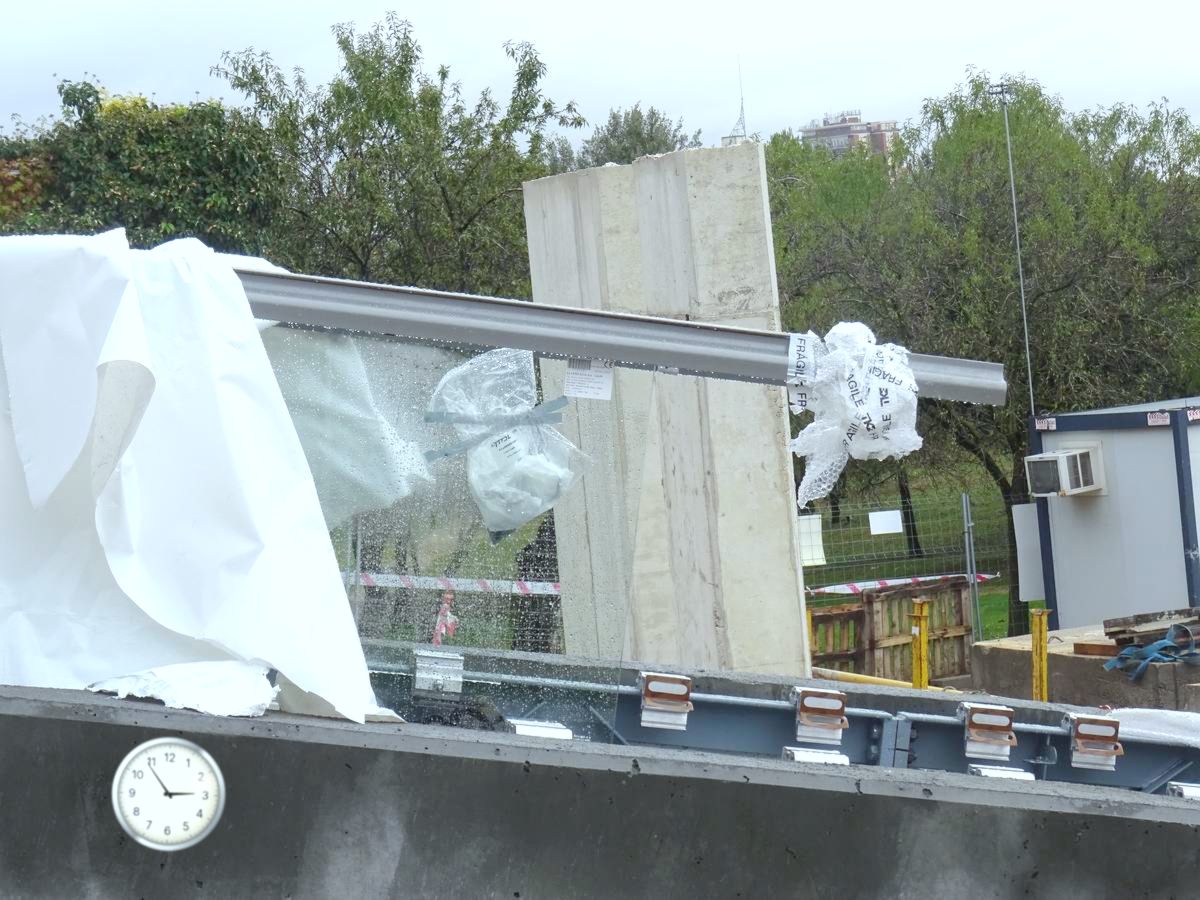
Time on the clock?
2:54
